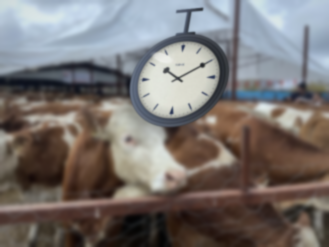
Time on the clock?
10:10
